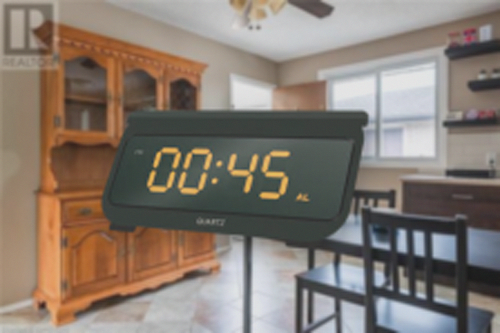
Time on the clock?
0:45
